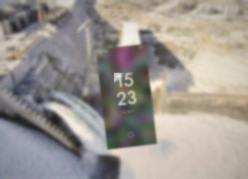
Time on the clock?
15:23
